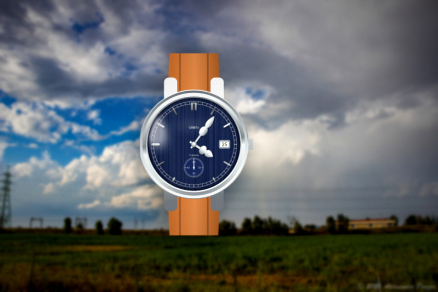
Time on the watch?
4:06
